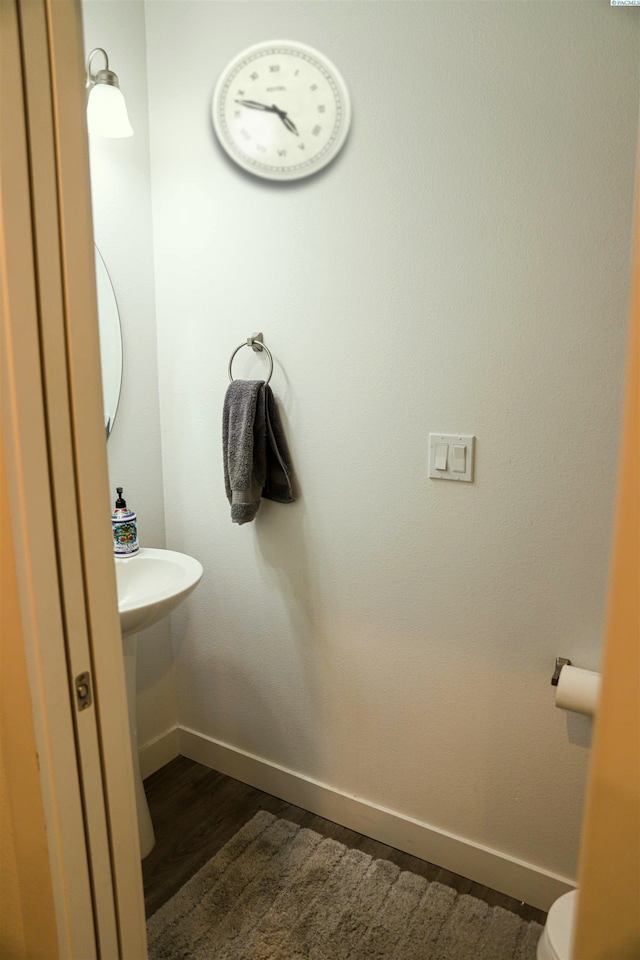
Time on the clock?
4:48
